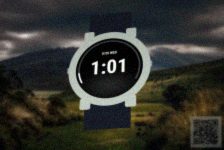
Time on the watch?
1:01
